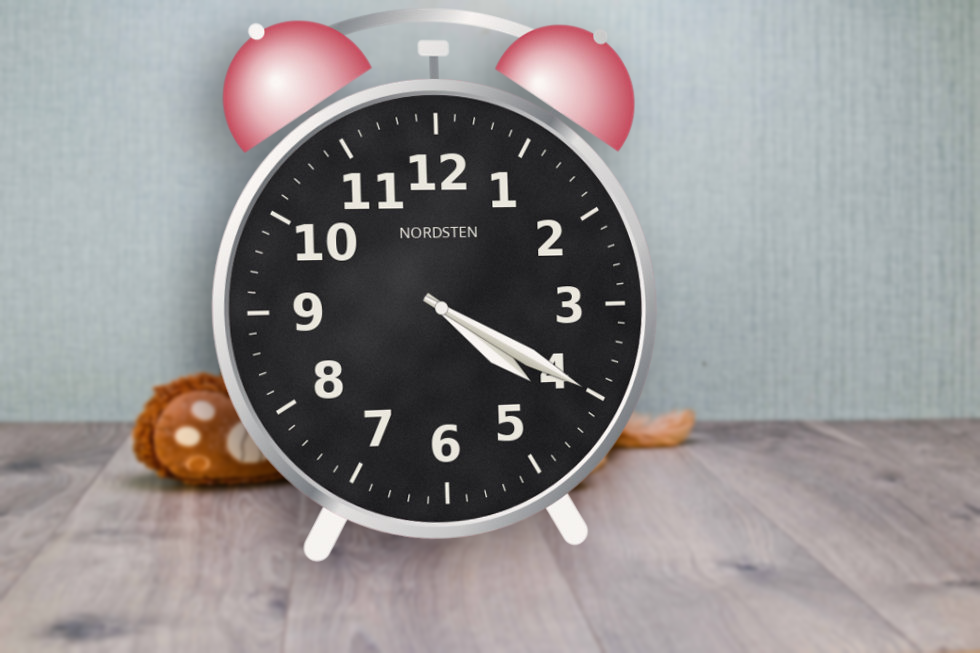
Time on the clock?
4:20
